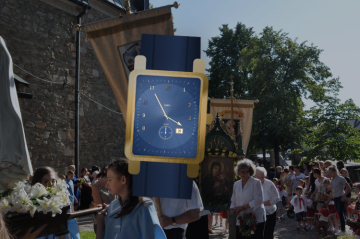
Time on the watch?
3:55
